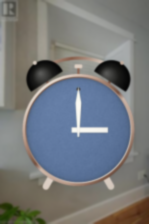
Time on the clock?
3:00
